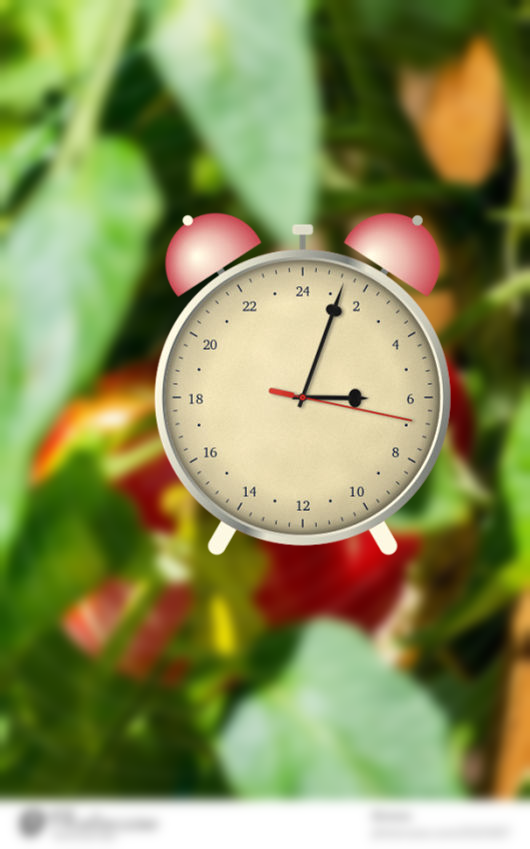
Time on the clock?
6:03:17
